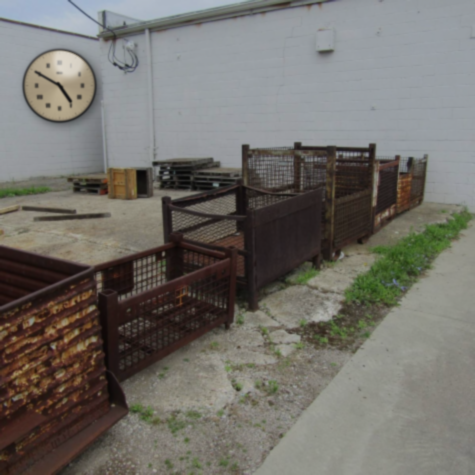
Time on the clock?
4:50
